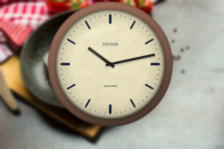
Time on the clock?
10:13
